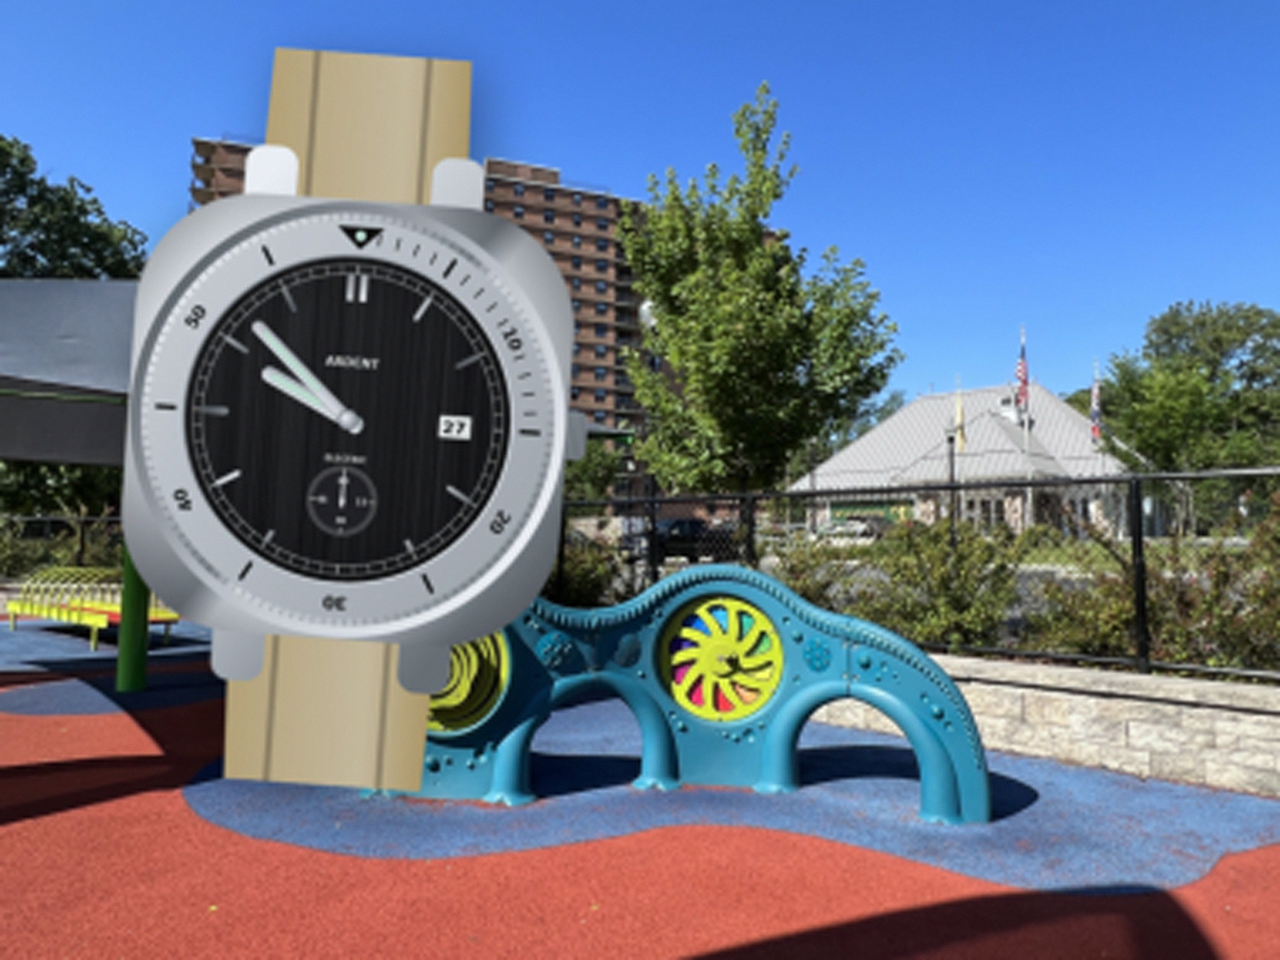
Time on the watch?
9:52
